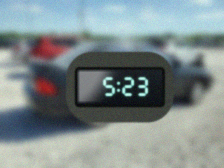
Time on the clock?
5:23
